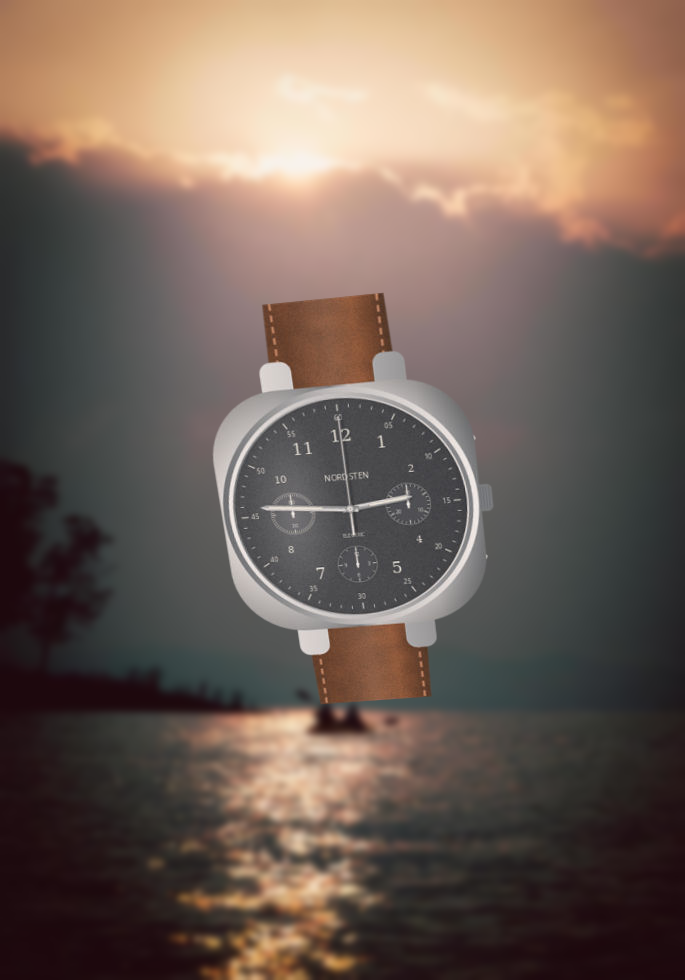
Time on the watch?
2:46
